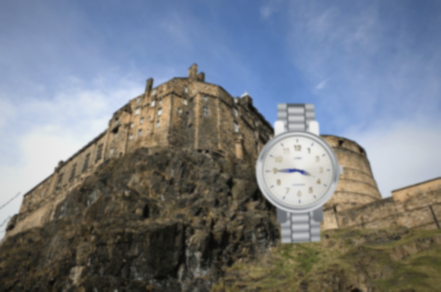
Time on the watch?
3:45
